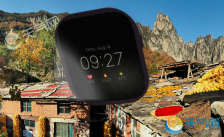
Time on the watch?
9:27
